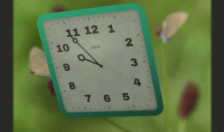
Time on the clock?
9:54
